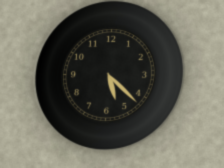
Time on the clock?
5:22
